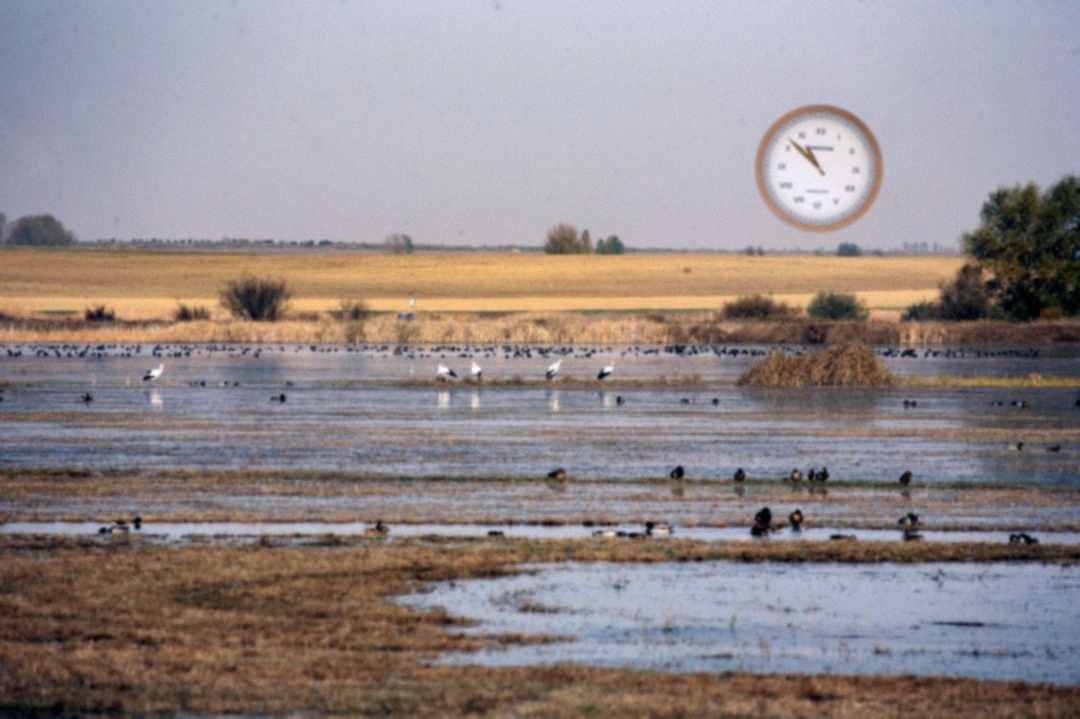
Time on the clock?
10:52
